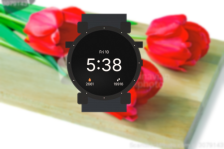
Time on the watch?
5:38
